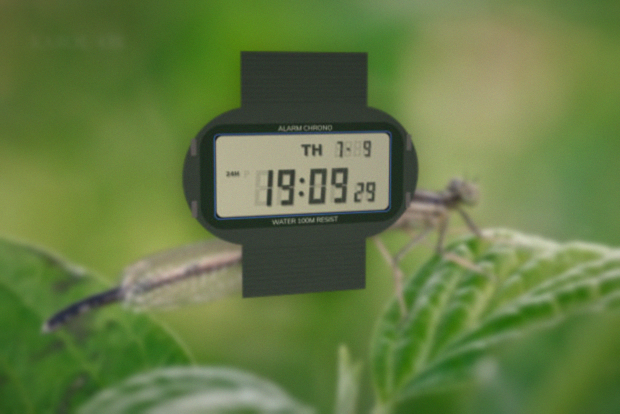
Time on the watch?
19:09:29
